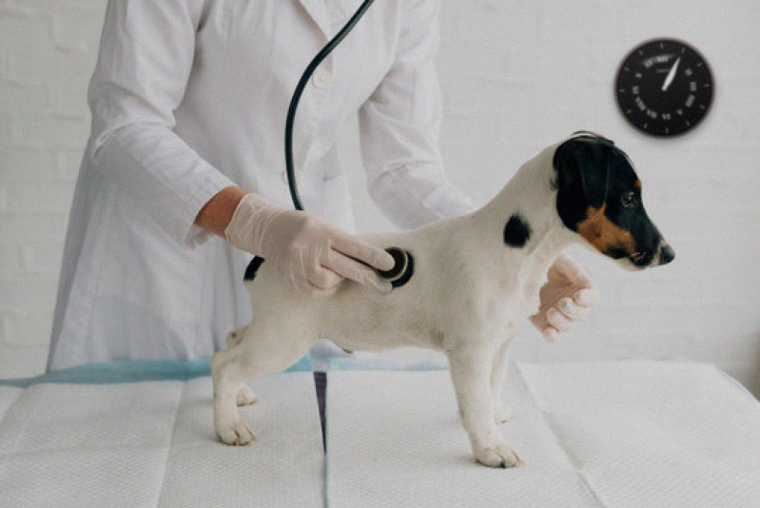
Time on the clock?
1:05
